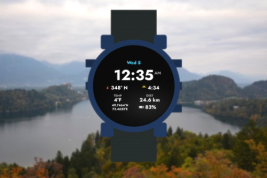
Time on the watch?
12:35
